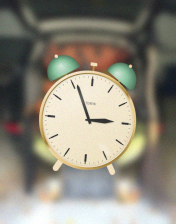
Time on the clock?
2:56
